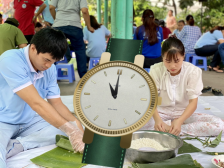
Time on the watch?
11:00
